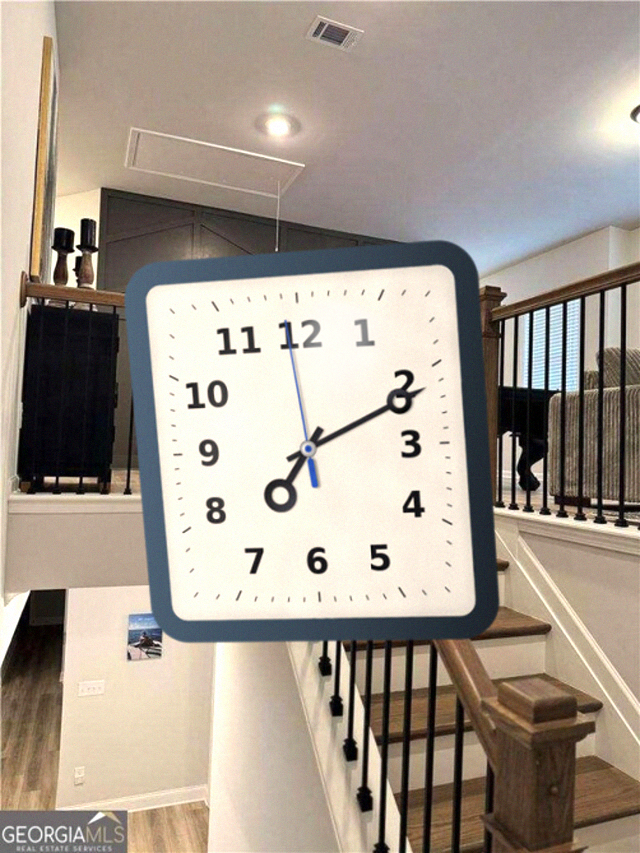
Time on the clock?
7:10:59
